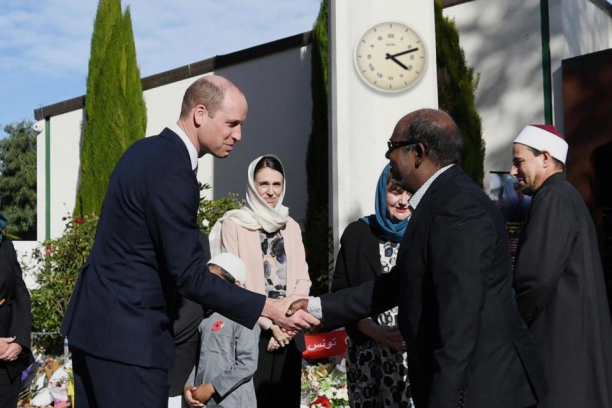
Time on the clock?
4:12
